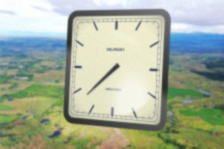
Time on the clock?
7:38
